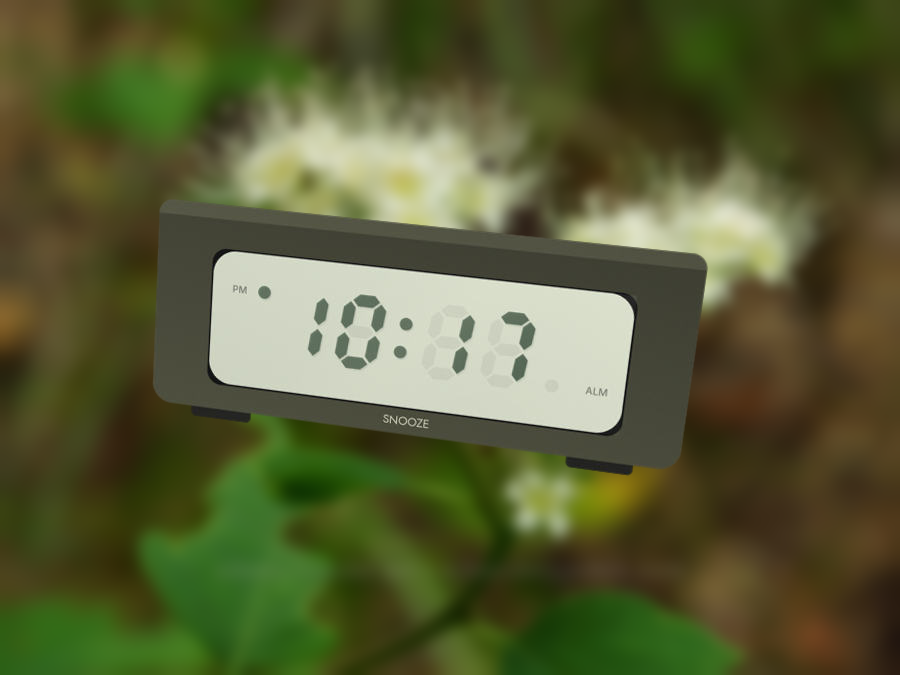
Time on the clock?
10:17
